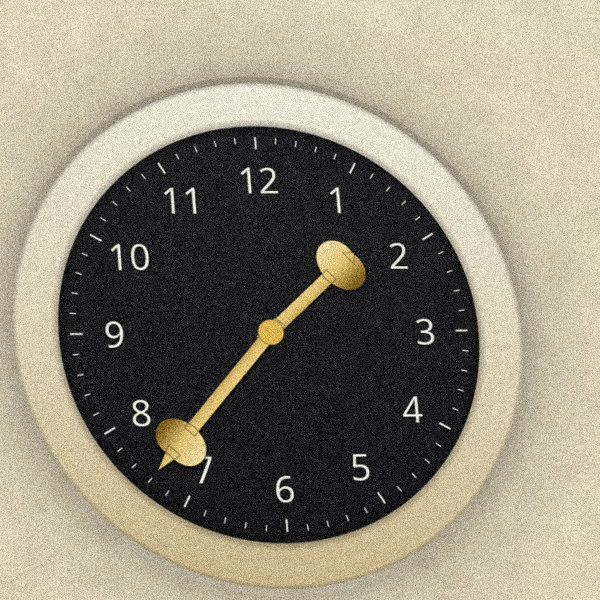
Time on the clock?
1:37
